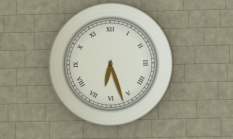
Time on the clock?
6:27
